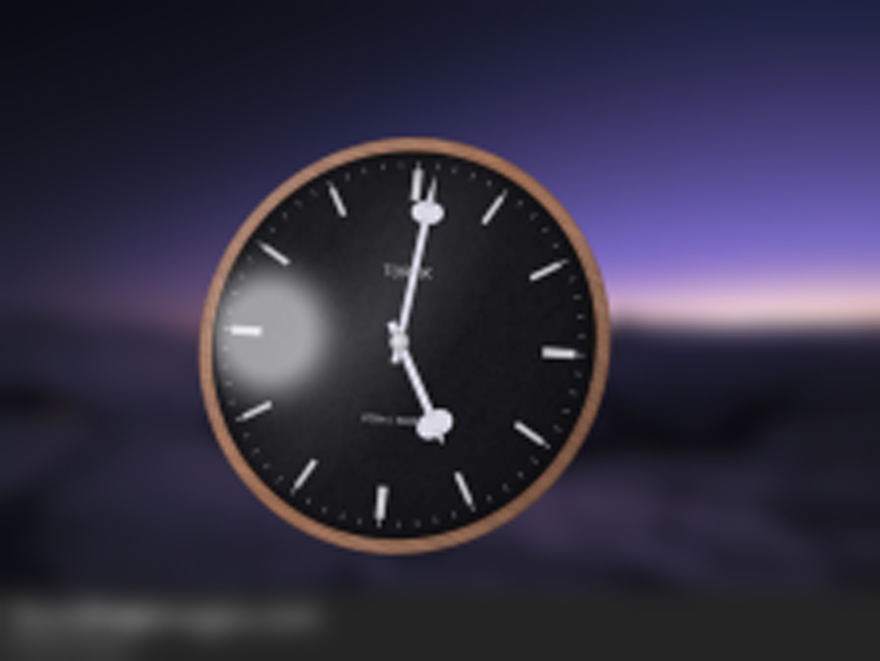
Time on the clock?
5:01
